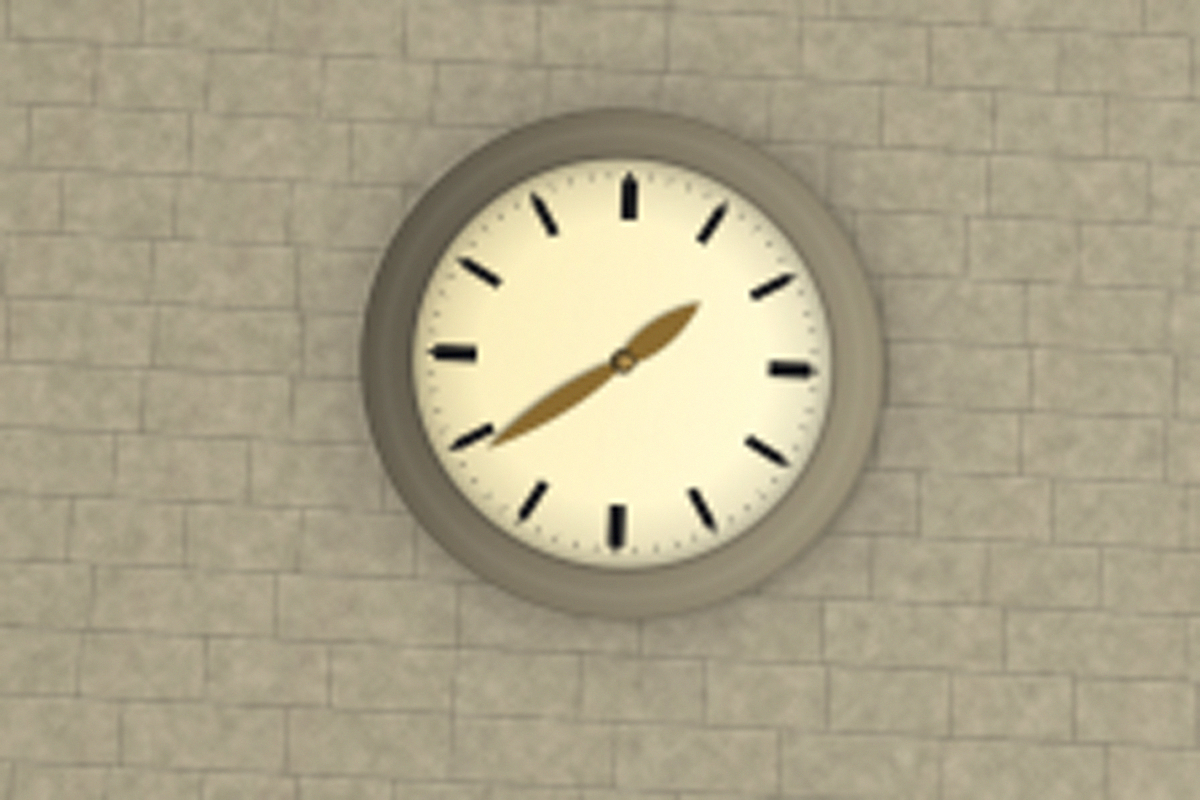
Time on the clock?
1:39
